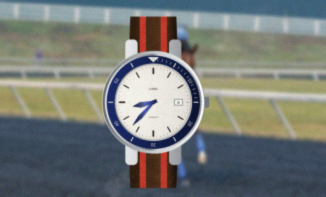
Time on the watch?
8:37
